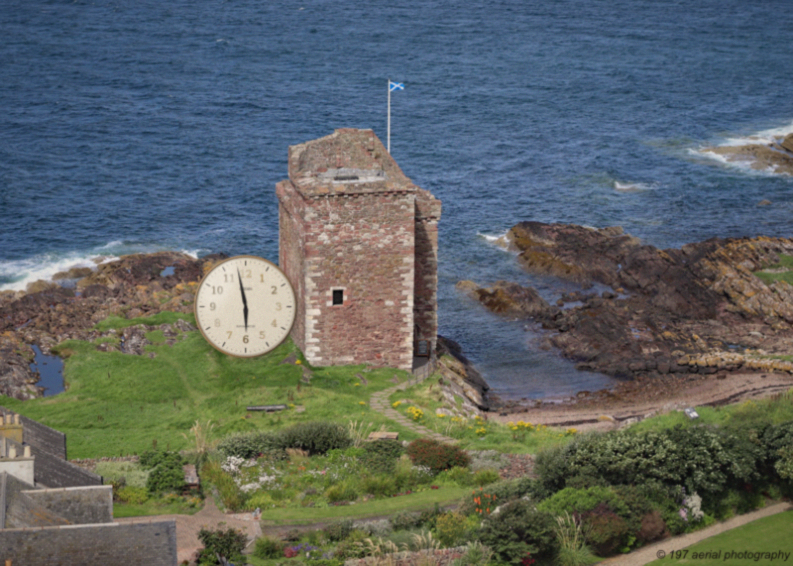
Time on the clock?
5:58
